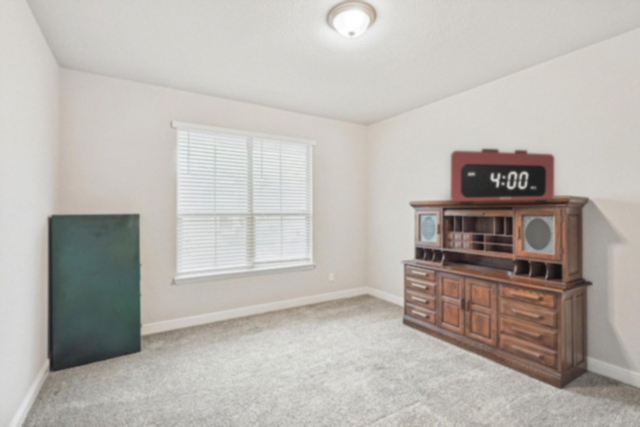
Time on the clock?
4:00
